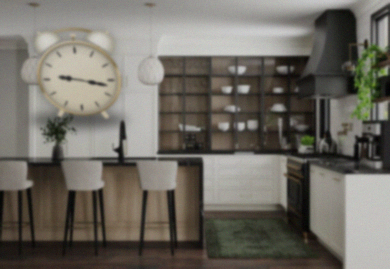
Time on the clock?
9:17
